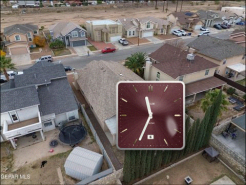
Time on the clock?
11:34
